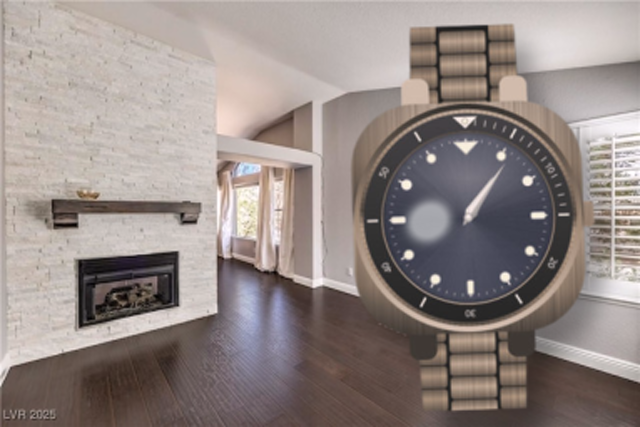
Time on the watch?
1:06
